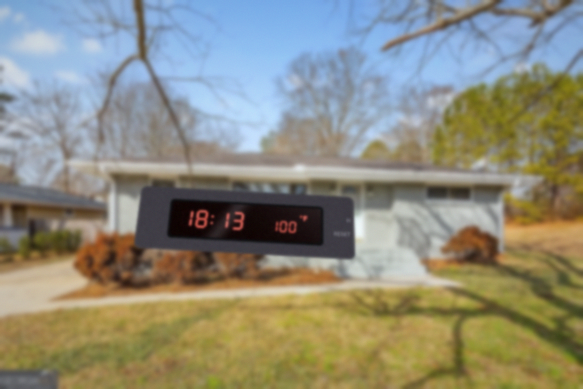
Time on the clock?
18:13
